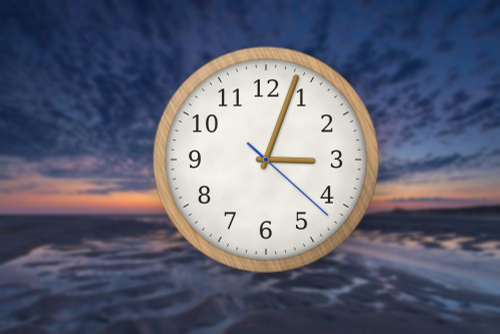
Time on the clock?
3:03:22
